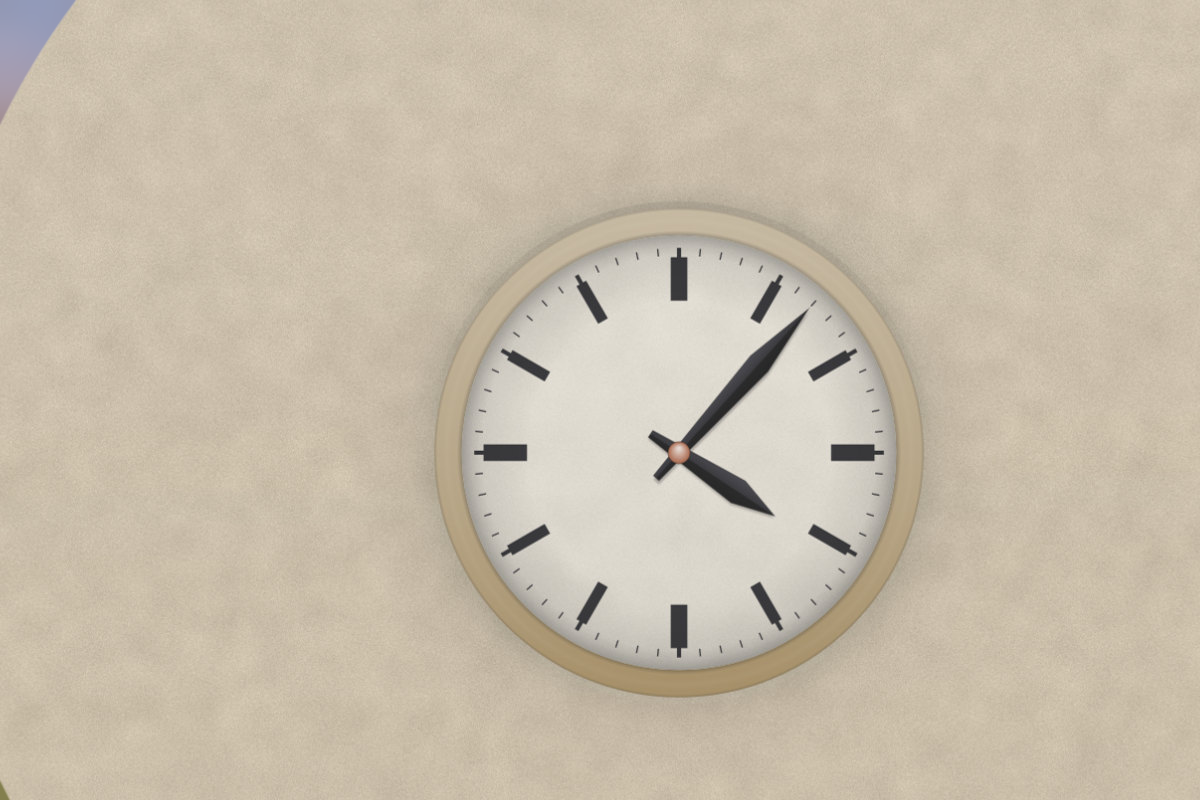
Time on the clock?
4:07
